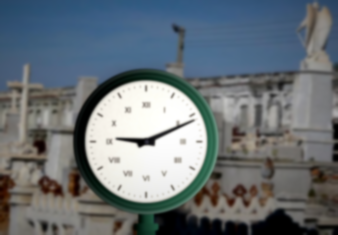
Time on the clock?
9:11
